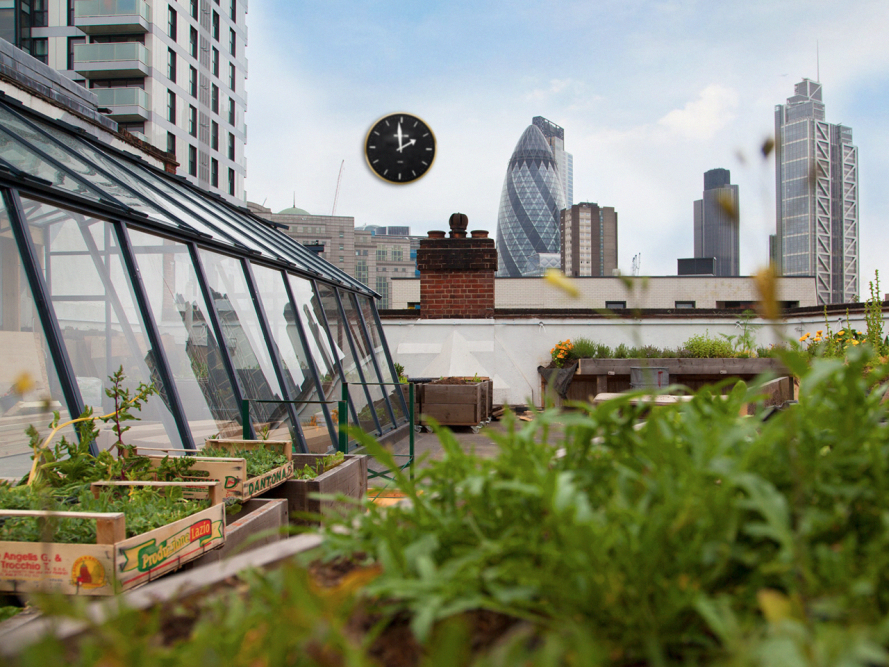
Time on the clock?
1:59
